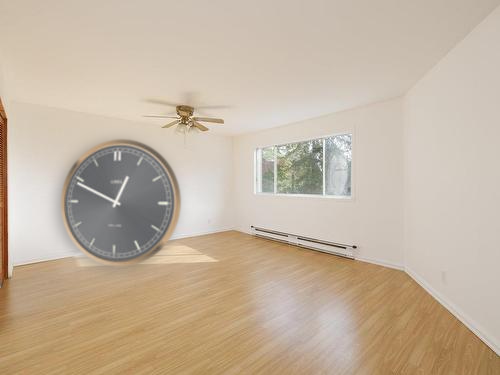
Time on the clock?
12:49
